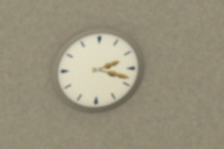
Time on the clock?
2:18
